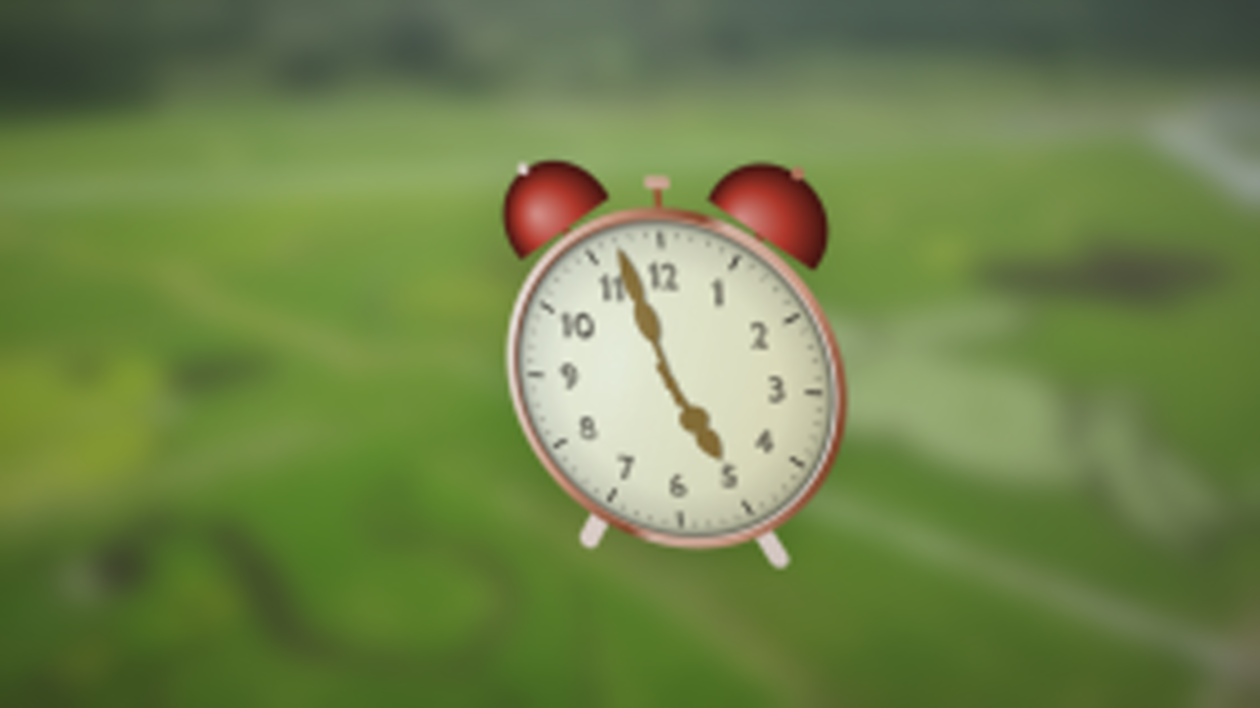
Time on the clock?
4:57
